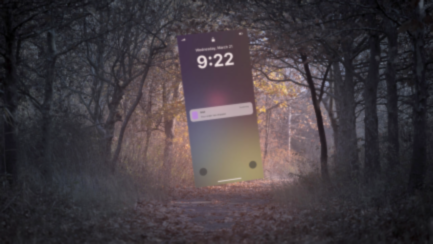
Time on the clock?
9:22
